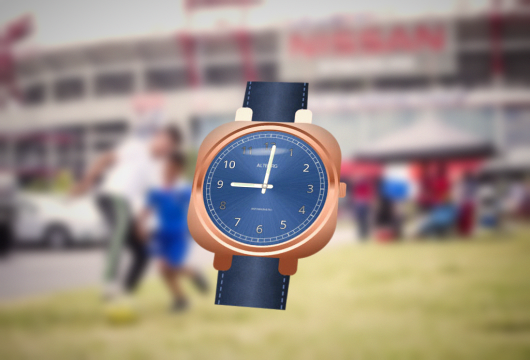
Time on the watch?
9:01
